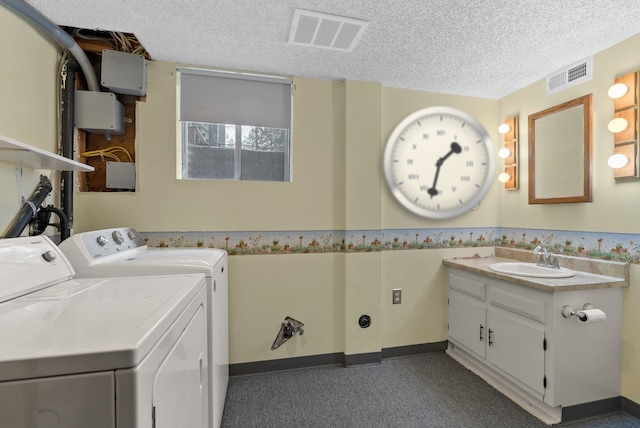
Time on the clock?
1:32
